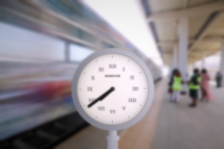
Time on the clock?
7:39
